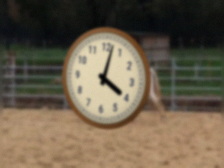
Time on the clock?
4:02
